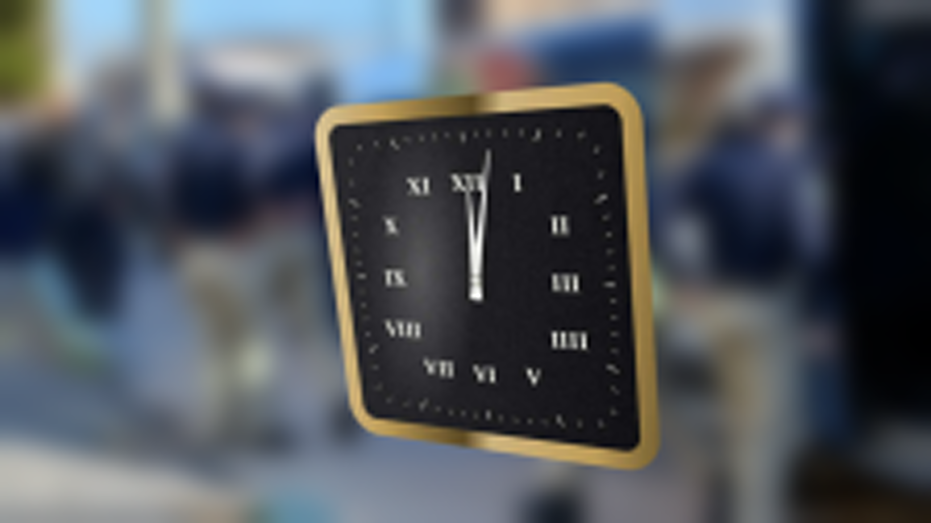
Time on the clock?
12:02
